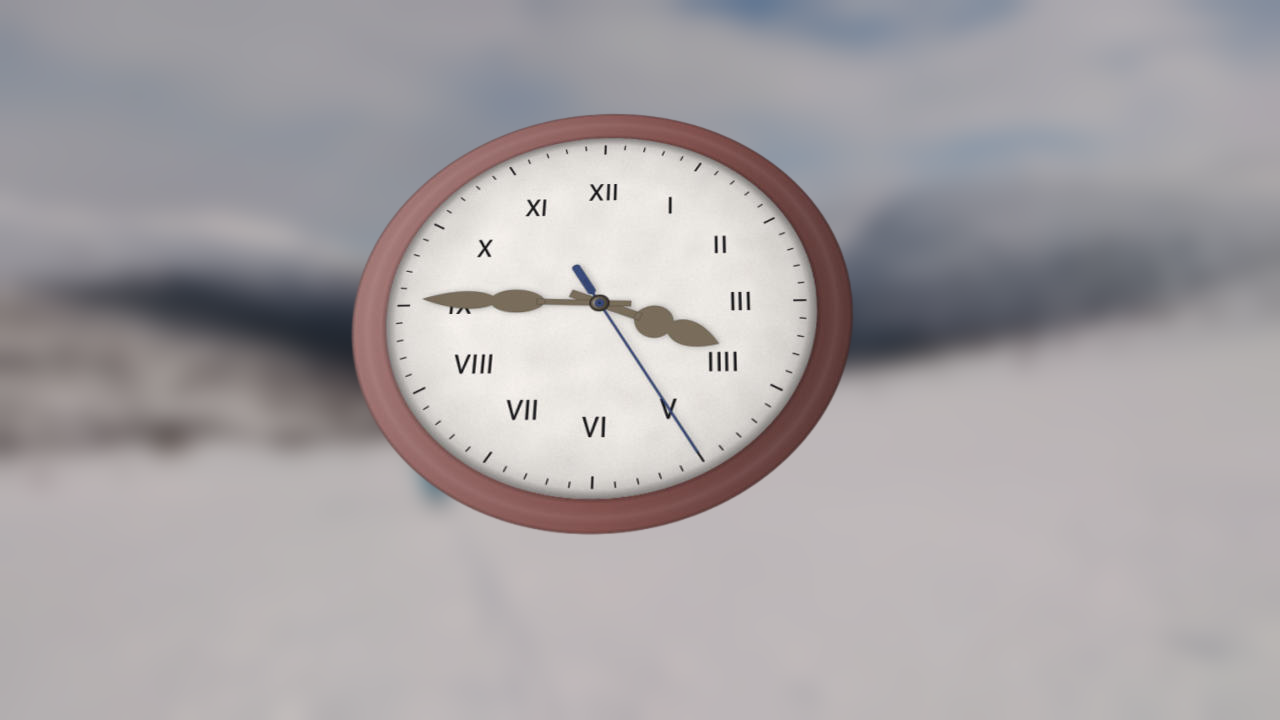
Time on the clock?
3:45:25
